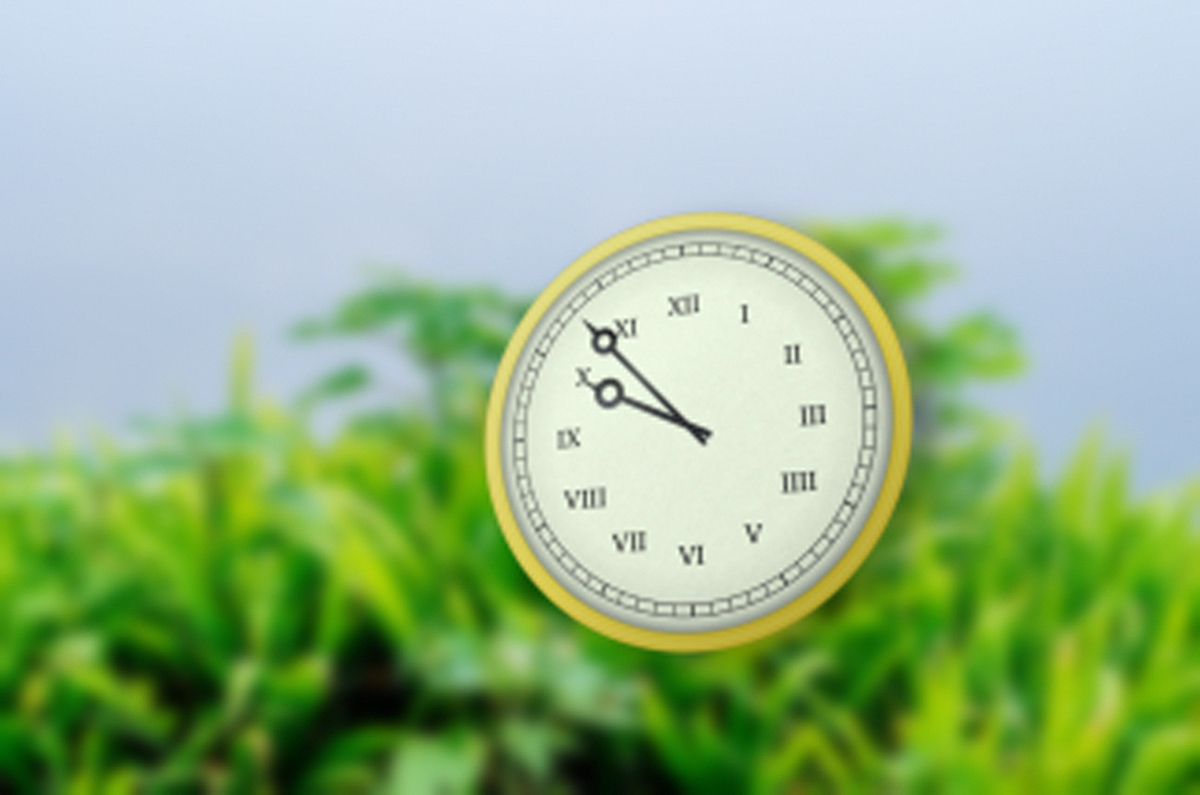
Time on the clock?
9:53
